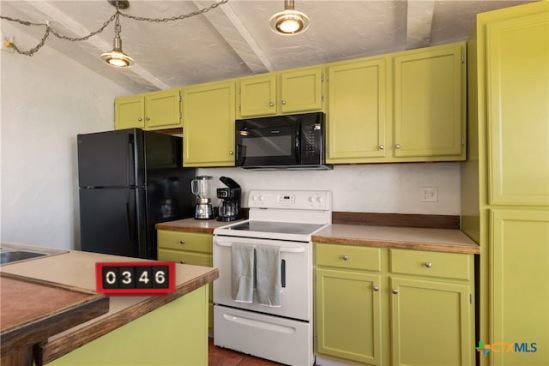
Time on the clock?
3:46
